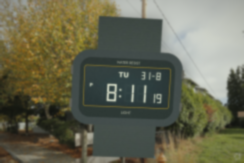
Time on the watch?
8:11
